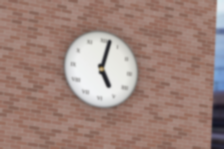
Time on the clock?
5:02
